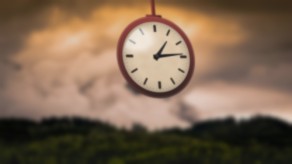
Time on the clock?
1:14
